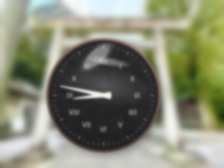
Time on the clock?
8:47
